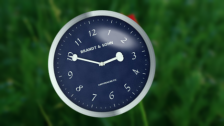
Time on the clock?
2:50
